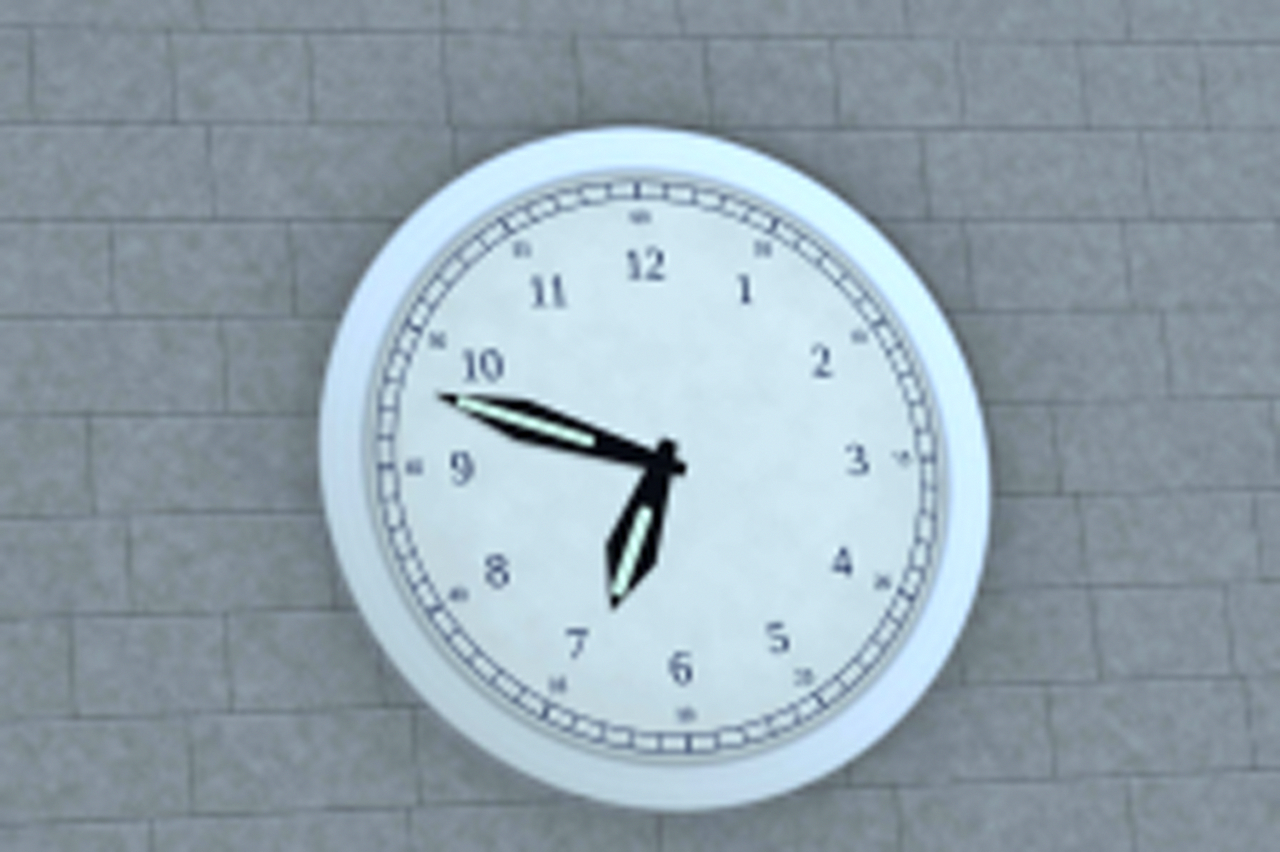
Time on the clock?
6:48
